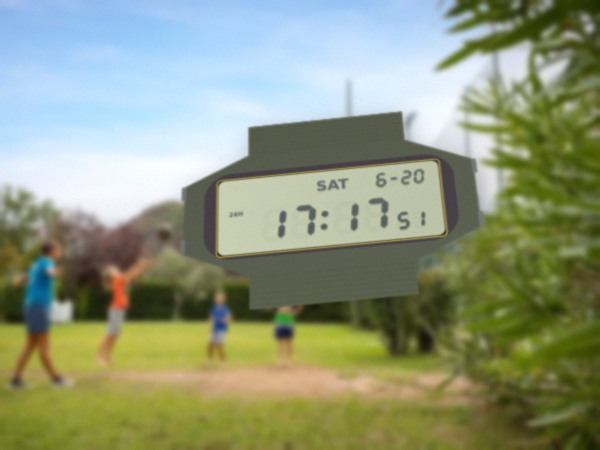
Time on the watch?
17:17:51
